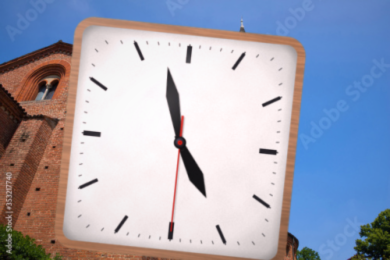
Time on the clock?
4:57:30
